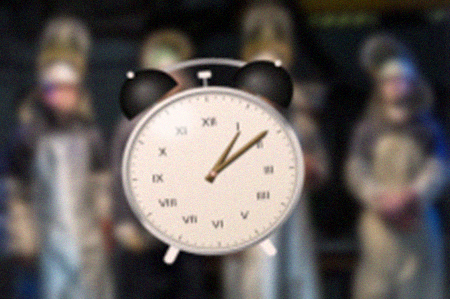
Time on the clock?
1:09
